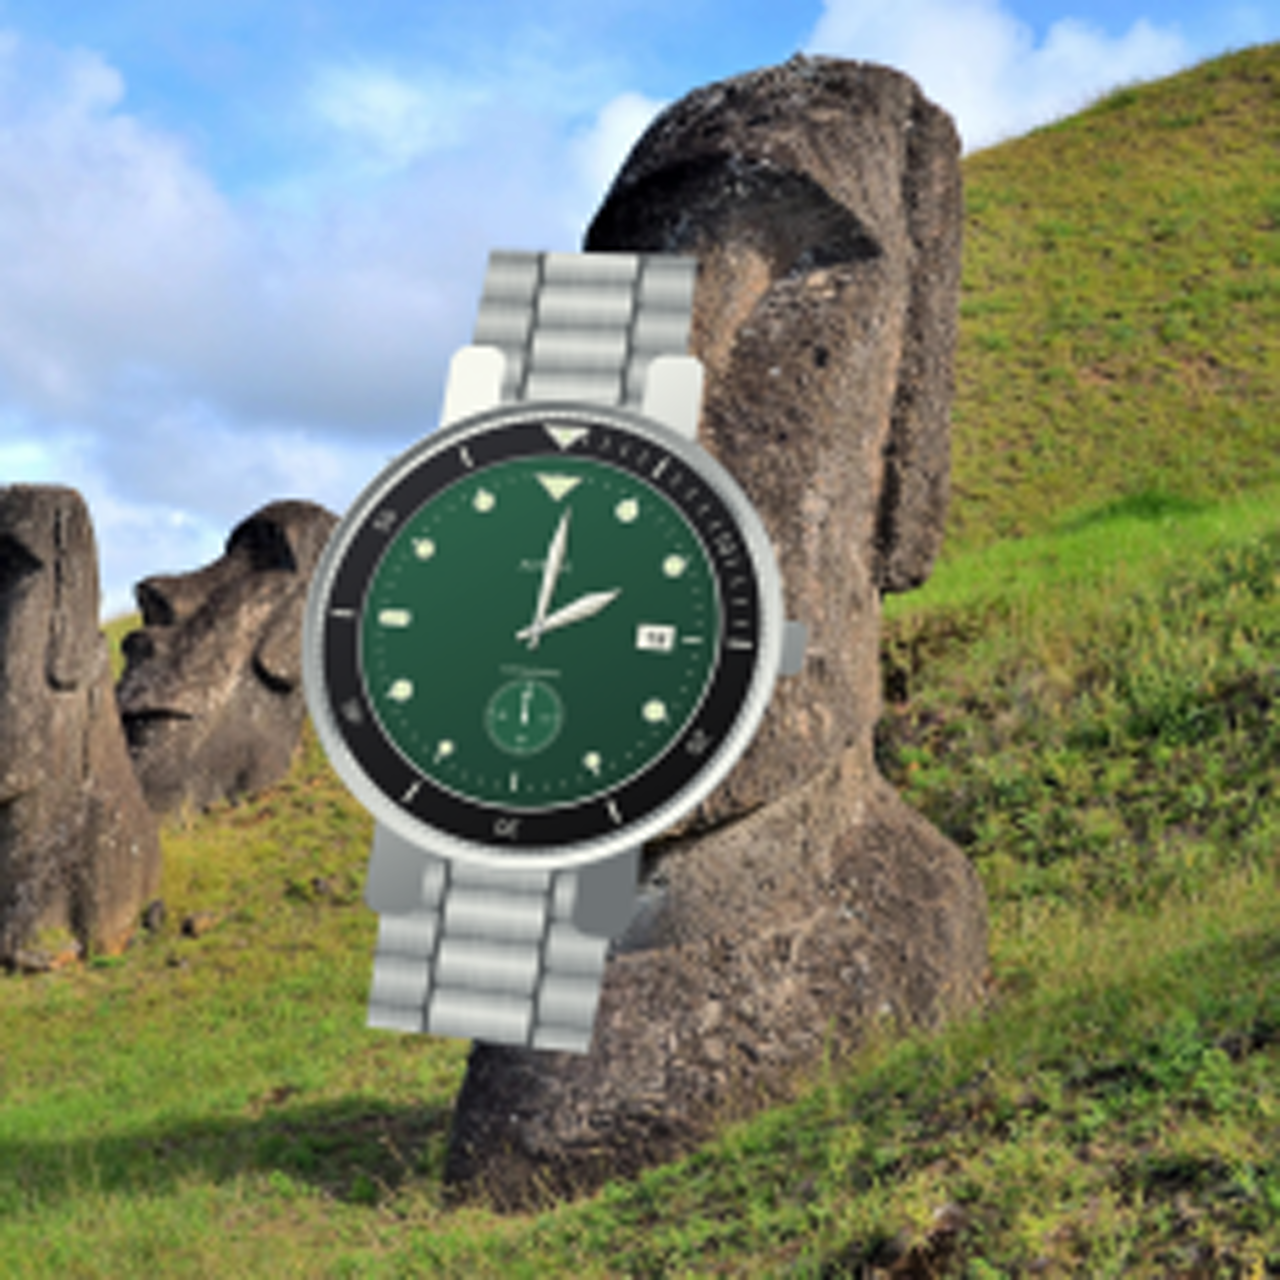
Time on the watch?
2:01
